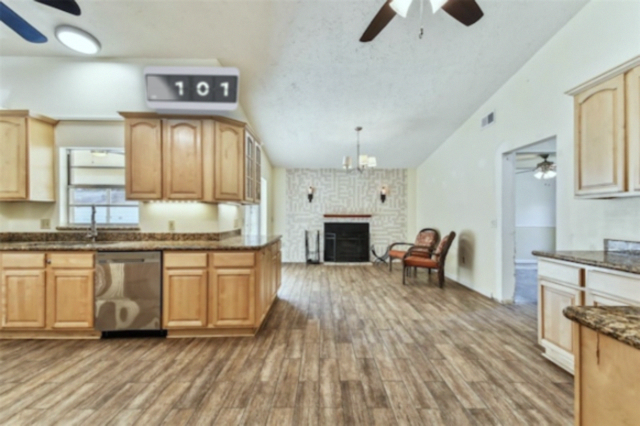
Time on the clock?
1:01
